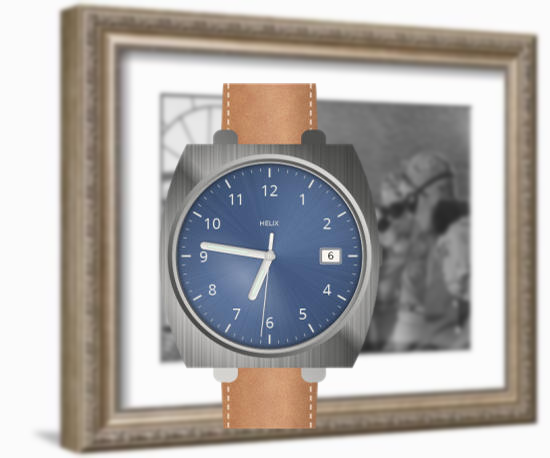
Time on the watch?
6:46:31
